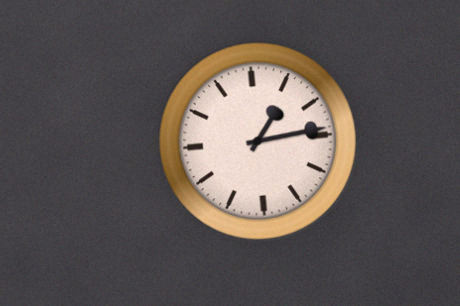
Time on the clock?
1:14
